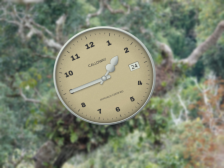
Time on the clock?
1:45
